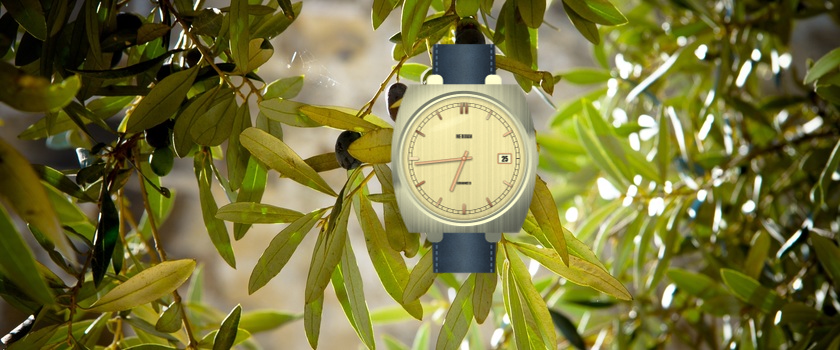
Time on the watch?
6:44
